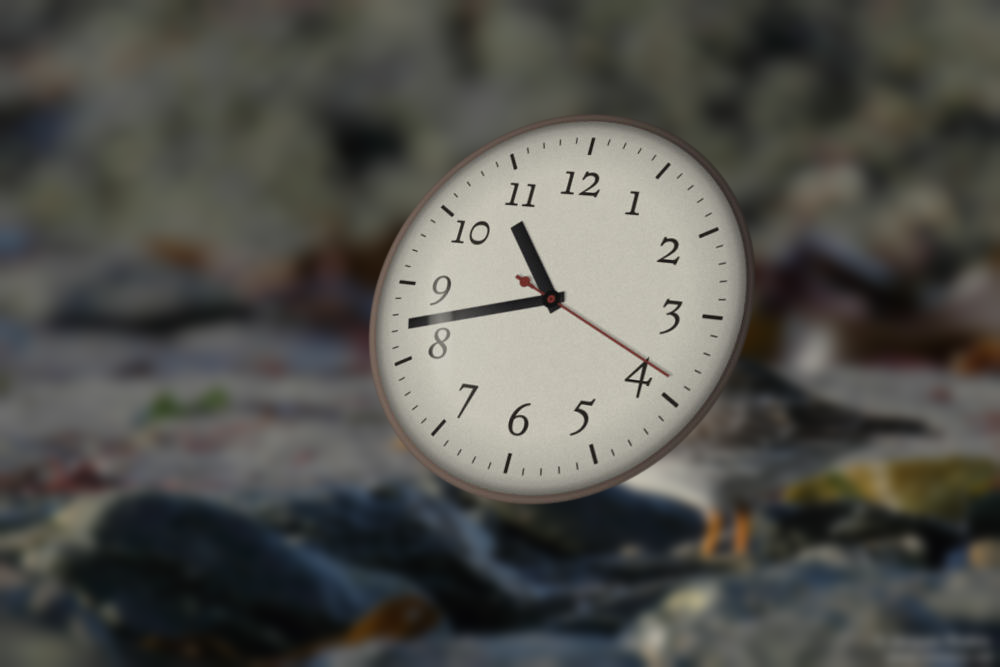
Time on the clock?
10:42:19
